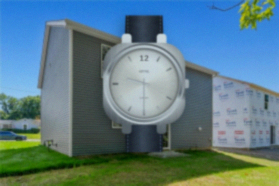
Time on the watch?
9:30
